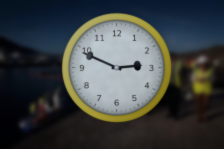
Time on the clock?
2:49
